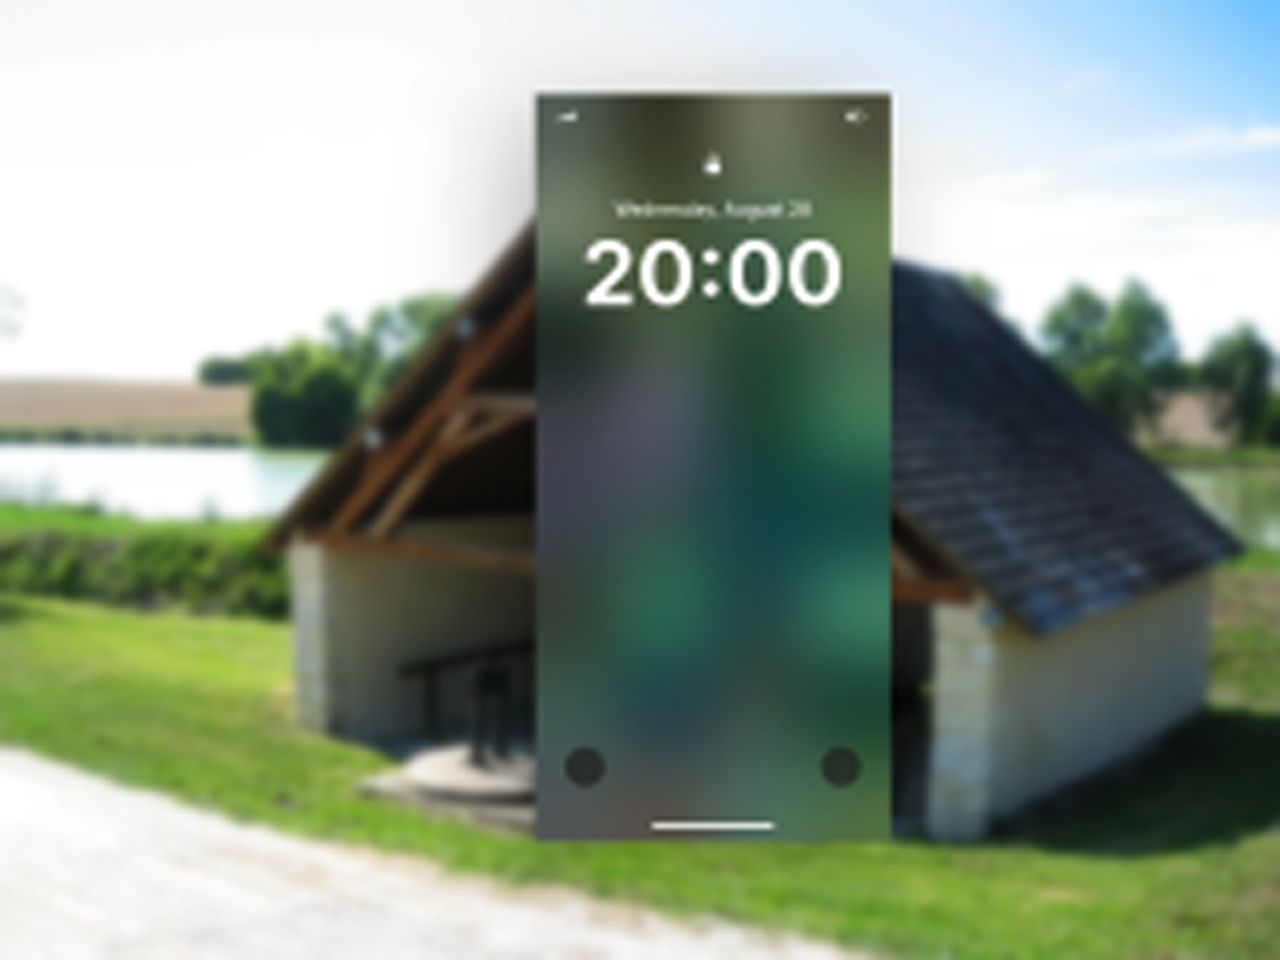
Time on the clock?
20:00
